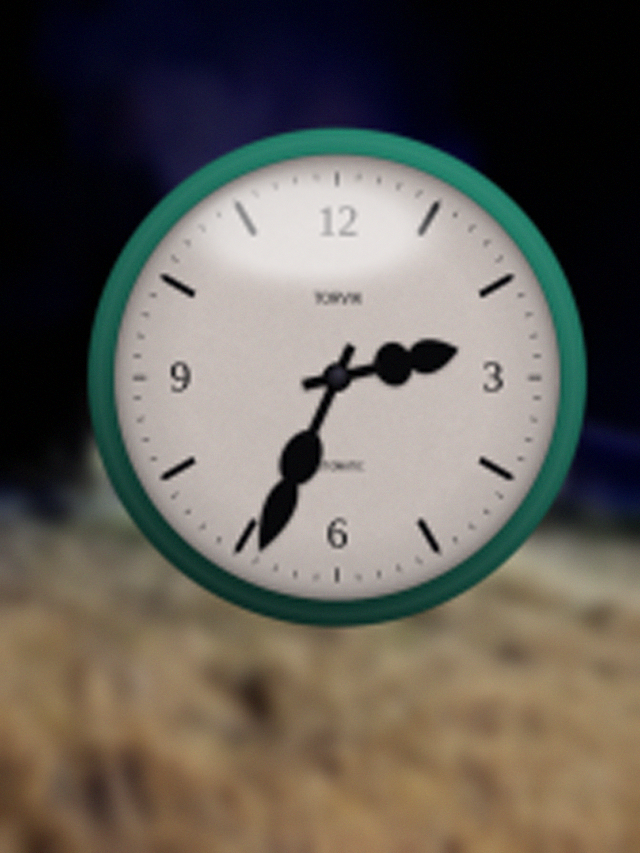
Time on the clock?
2:34
